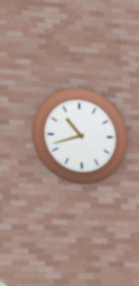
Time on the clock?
10:42
